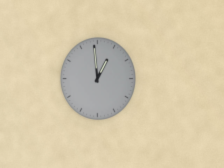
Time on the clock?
12:59
